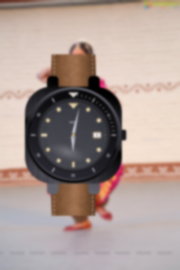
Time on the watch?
6:02
